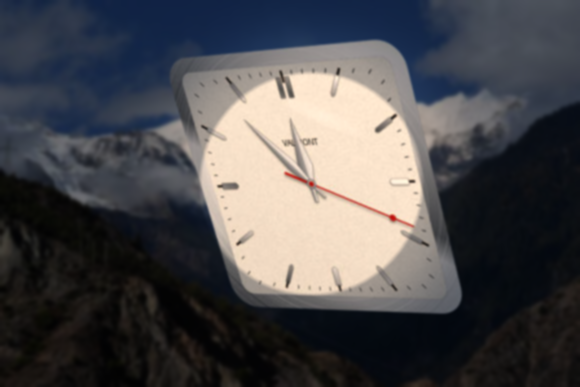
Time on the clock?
11:53:19
